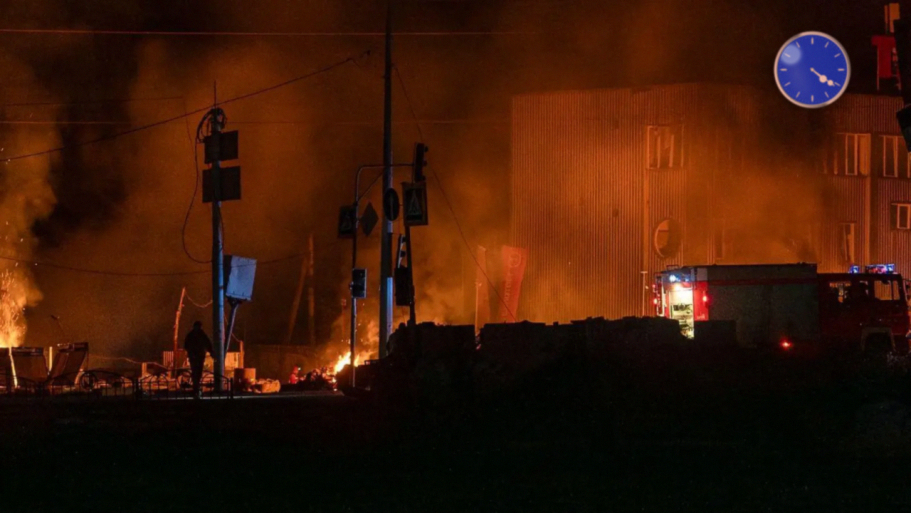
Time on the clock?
4:21
